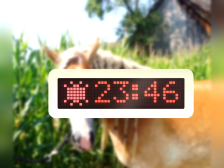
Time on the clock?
23:46
